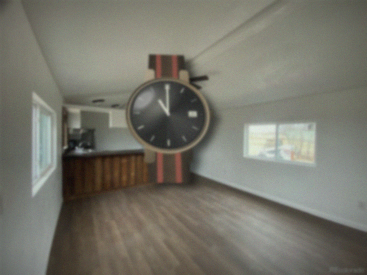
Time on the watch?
11:00
